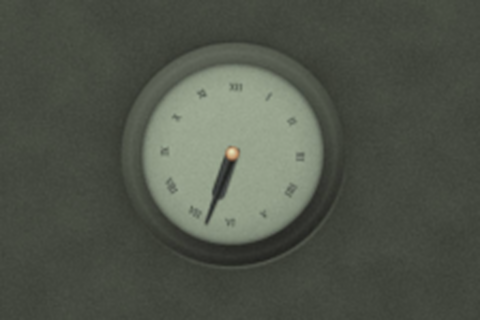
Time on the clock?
6:33
